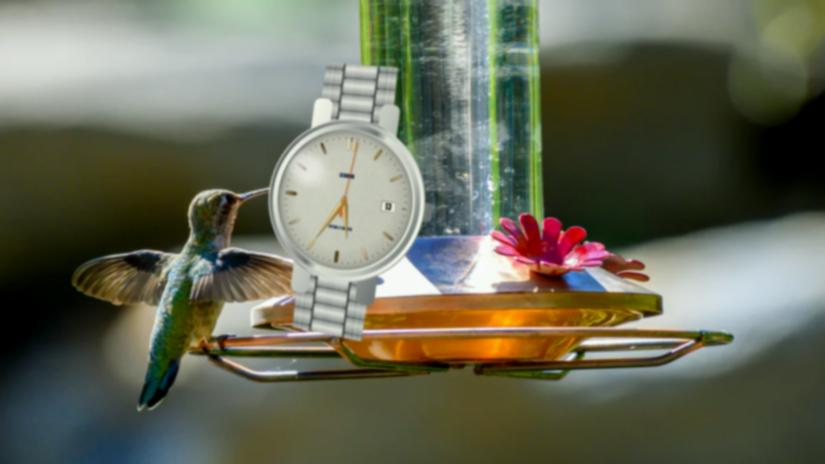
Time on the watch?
5:35:01
